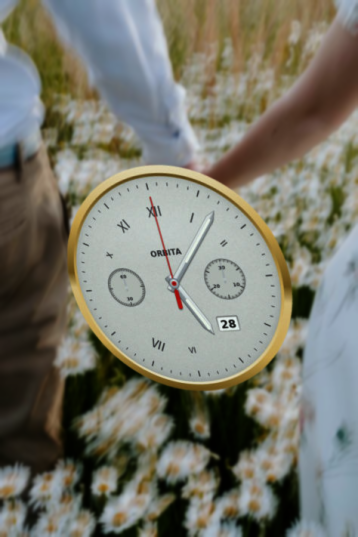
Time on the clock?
5:07
